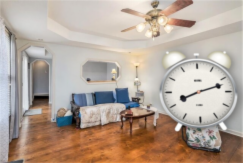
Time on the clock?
8:12
